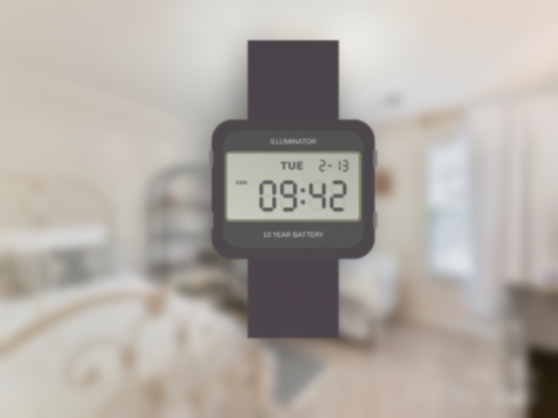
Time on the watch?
9:42
